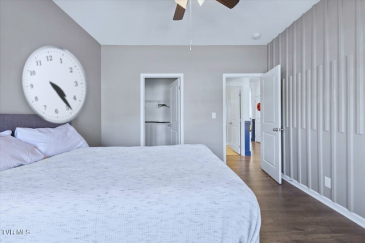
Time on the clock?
4:24
